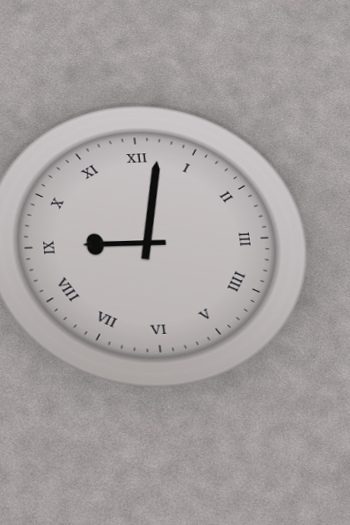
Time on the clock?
9:02
